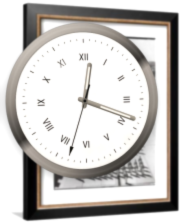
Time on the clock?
12:18:33
